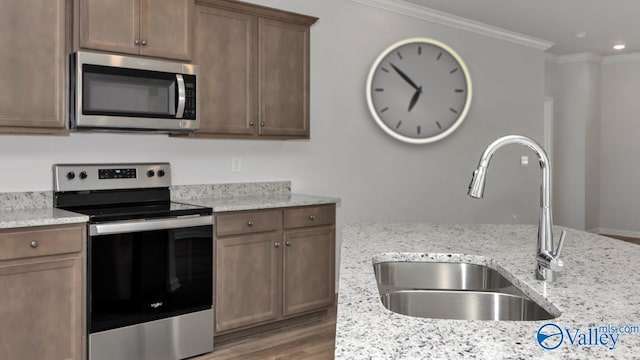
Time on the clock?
6:52
